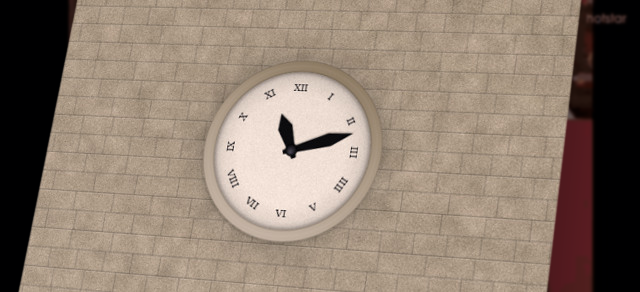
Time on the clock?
11:12
